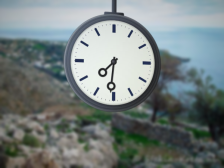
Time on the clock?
7:31
